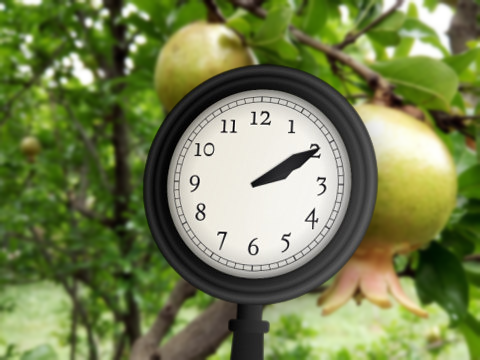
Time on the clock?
2:10
